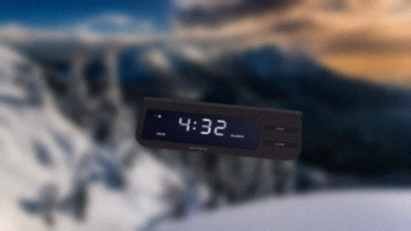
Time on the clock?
4:32
